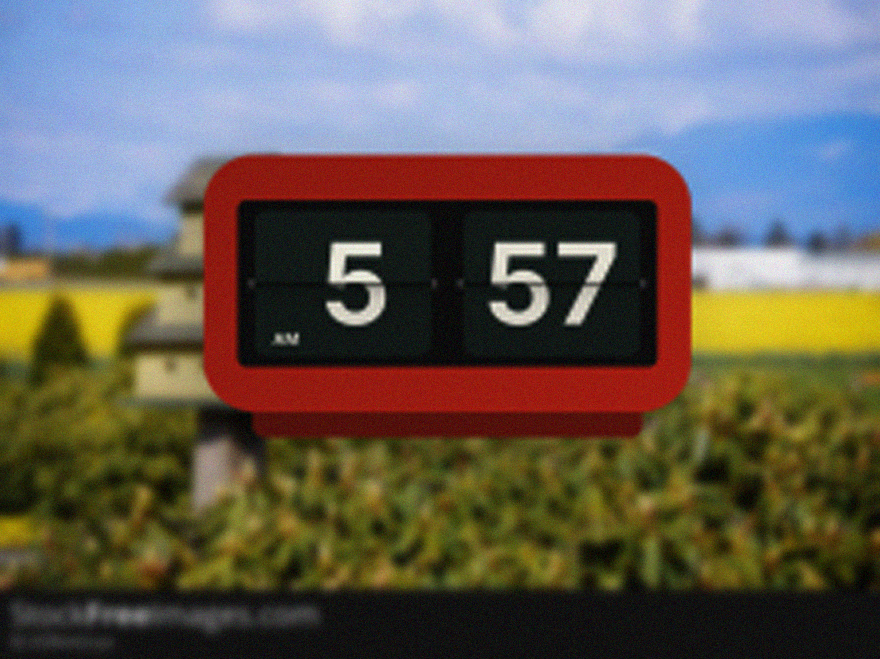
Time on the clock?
5:57
